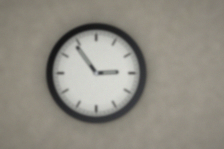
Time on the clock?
2:54
